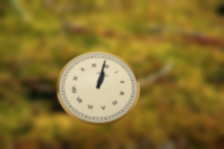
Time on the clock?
11:59
